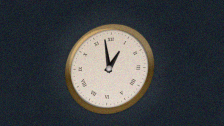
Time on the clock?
12:58
